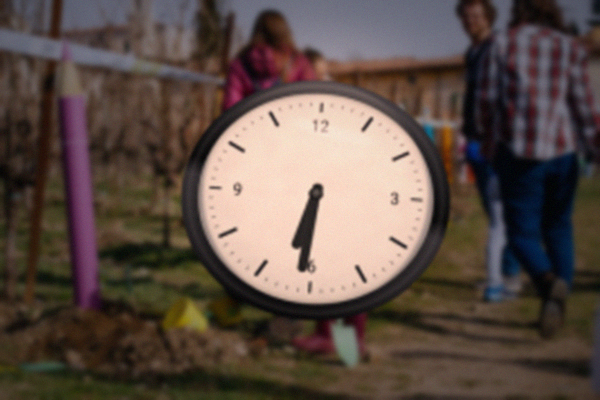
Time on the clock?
6:31
